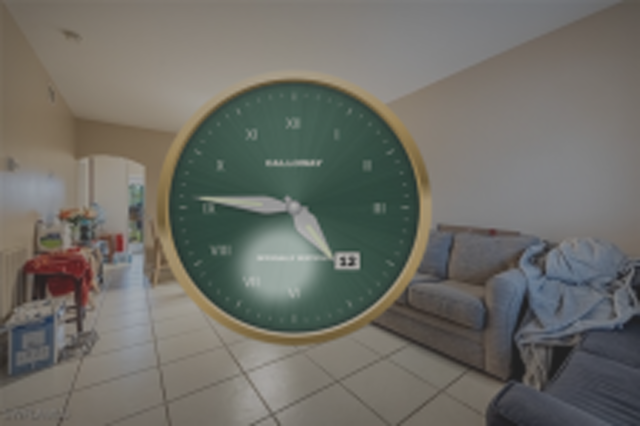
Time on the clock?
4:46
